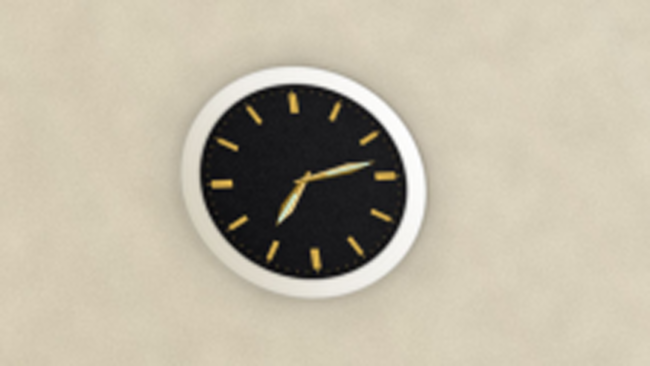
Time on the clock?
7:13
